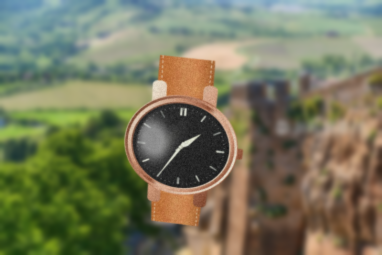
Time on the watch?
1:35
